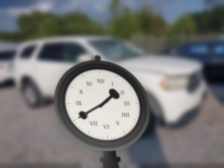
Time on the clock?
1:40
